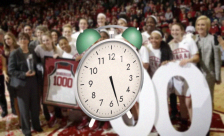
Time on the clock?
5:27
